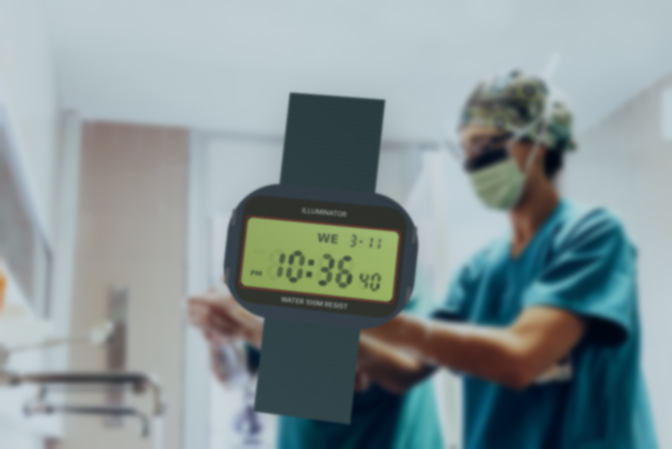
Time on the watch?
10:36:40
